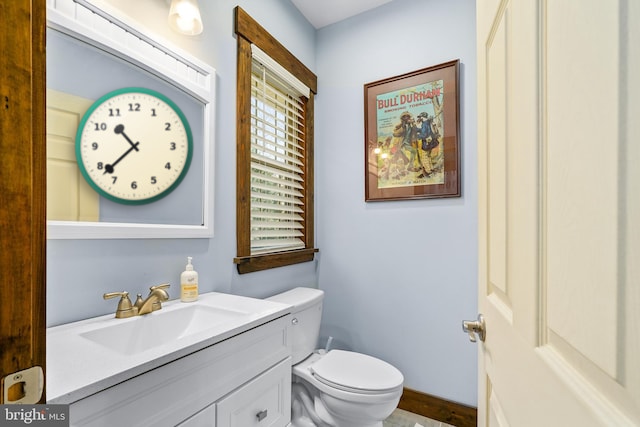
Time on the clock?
10:38
